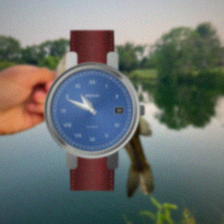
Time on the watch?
10:49
